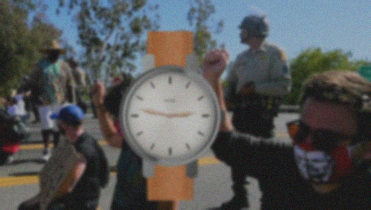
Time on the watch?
2:47
